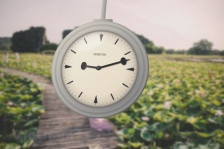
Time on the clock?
9:12
